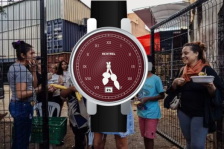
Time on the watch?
6:26
